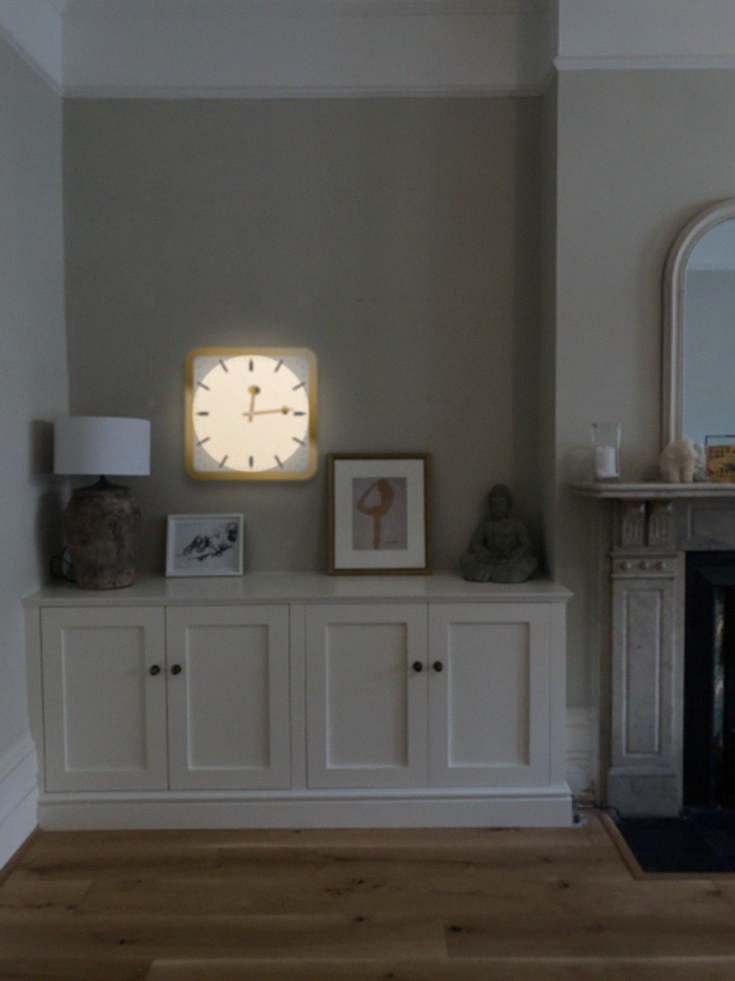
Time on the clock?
12:14
